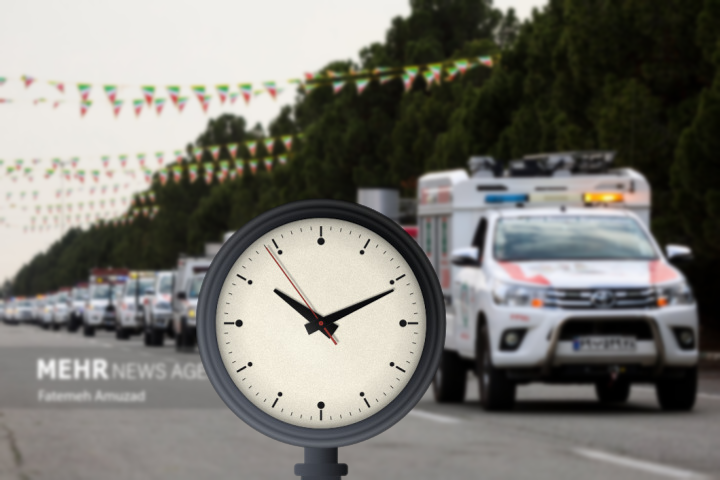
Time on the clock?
10:10:54
